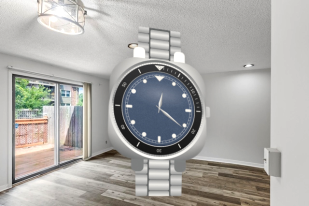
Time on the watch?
12:21
